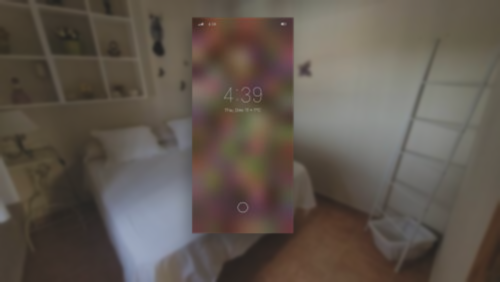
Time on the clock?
4:39
